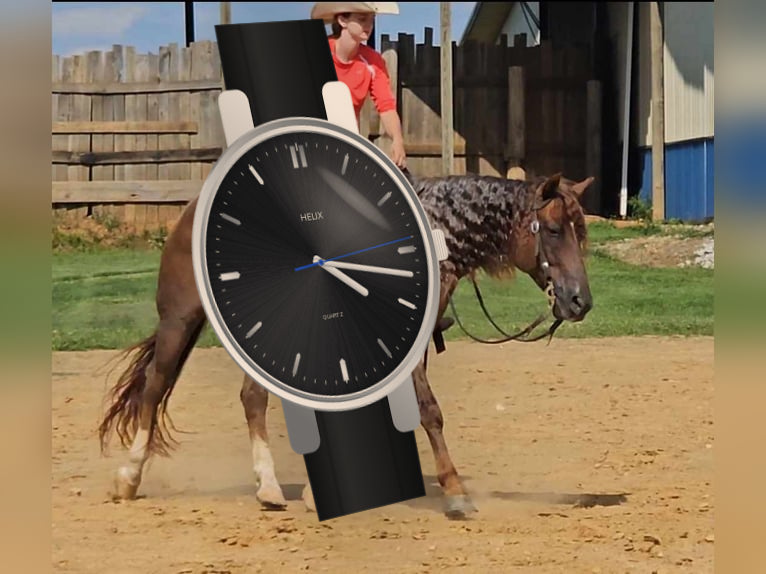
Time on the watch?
4:17:14
